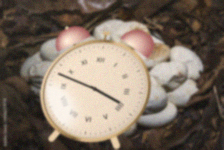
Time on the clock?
3:48
